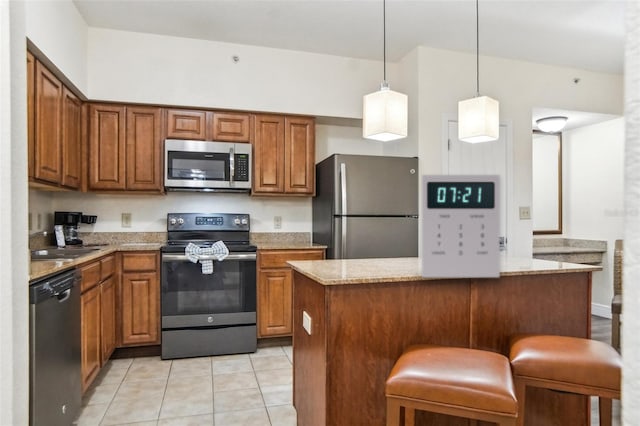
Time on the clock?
7:21
